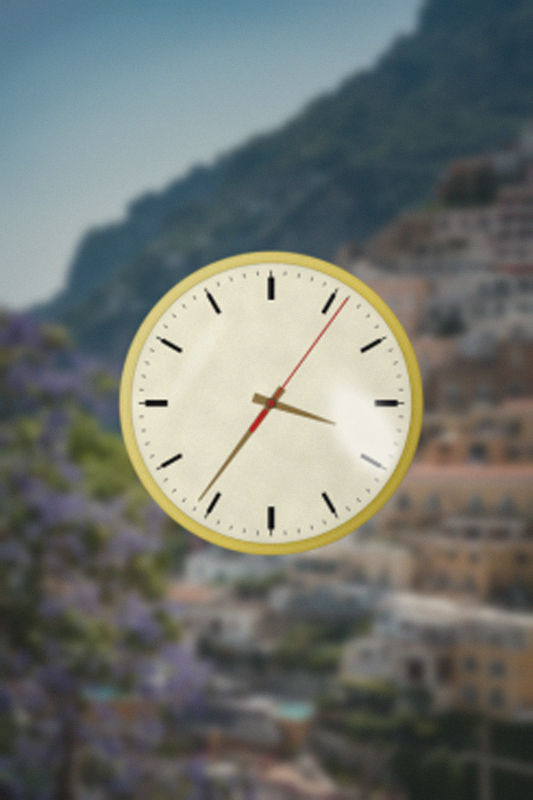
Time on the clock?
3:36:06
